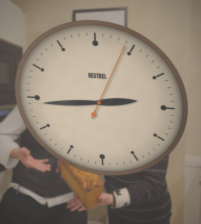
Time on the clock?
2:44:04
